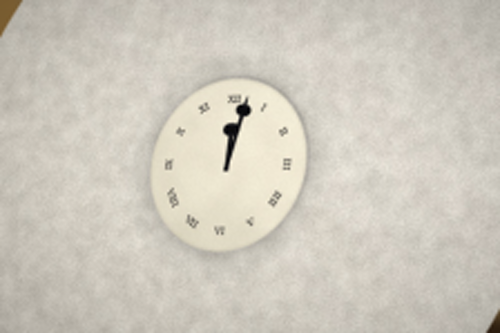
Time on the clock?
12:02
